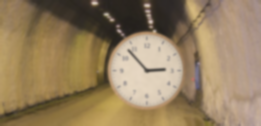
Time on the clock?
2:53
